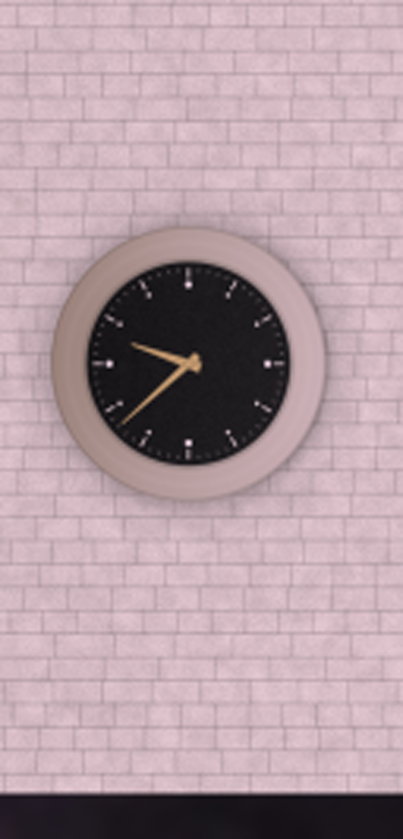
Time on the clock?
9:38
